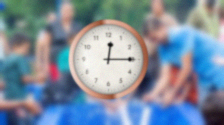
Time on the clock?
12:15
